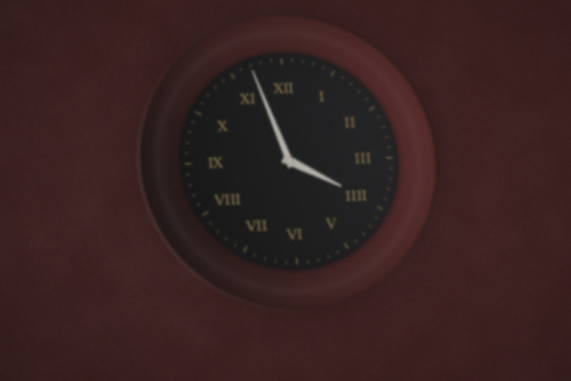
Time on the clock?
3:57
